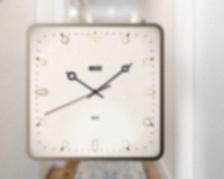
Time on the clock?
10:08:41
